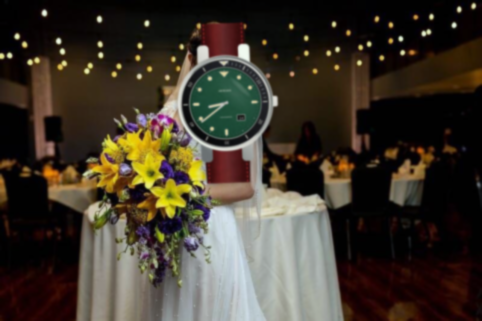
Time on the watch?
8:39
